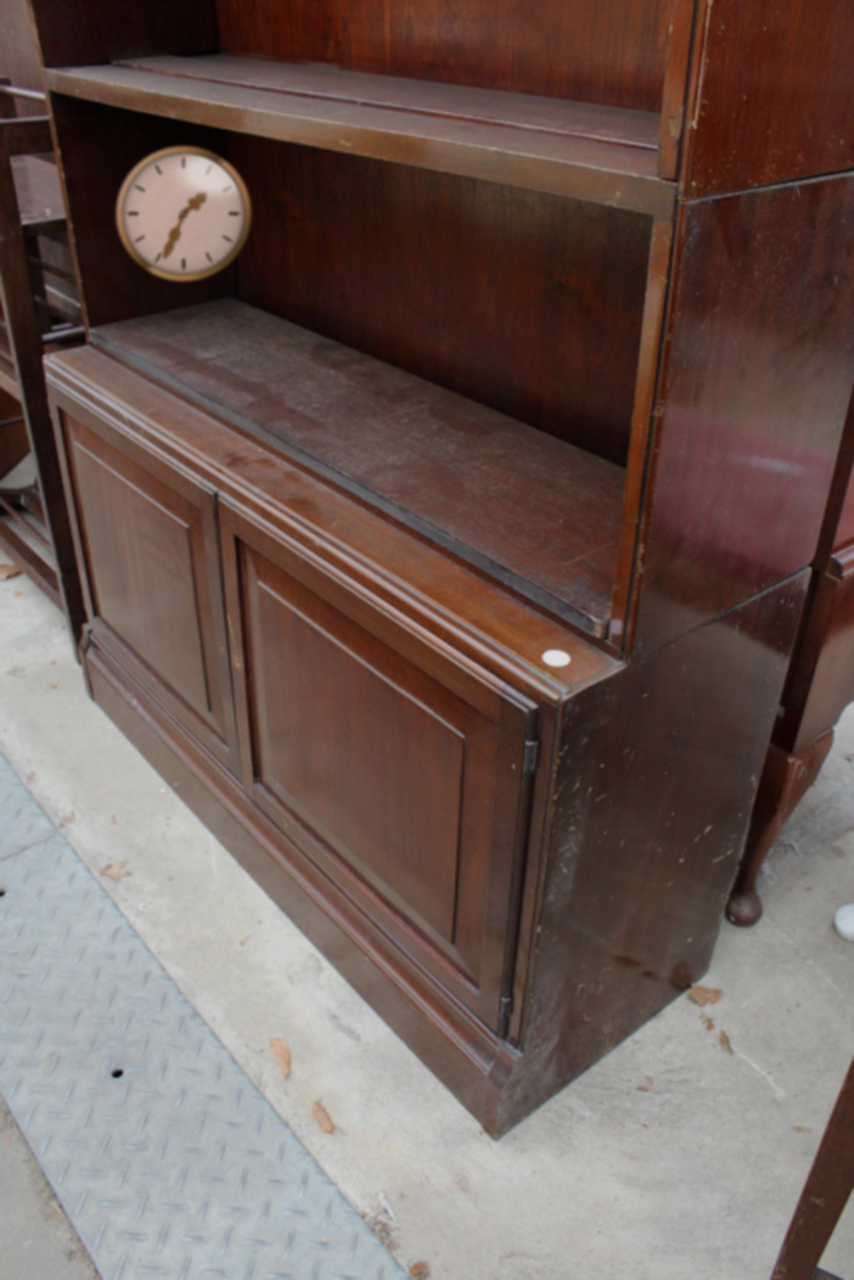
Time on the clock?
1:34
